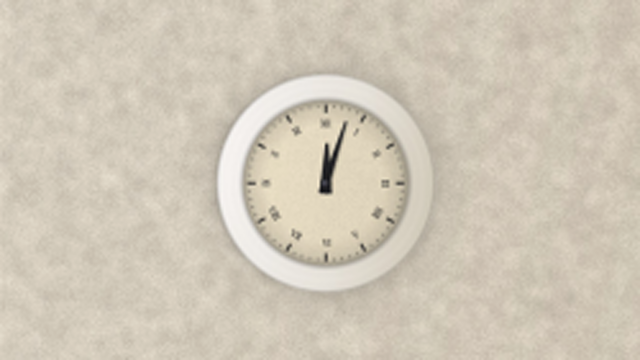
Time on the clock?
12:03
